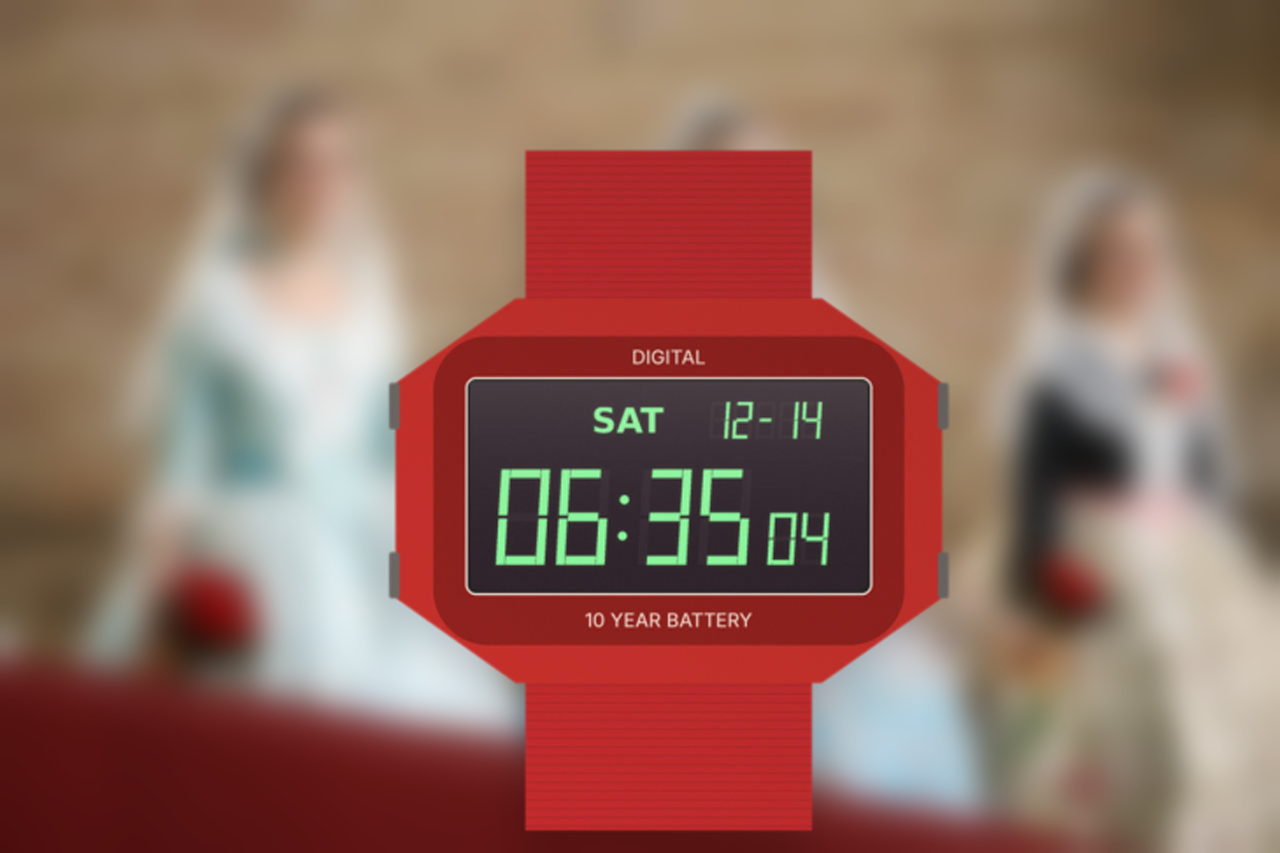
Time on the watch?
6:35:04
